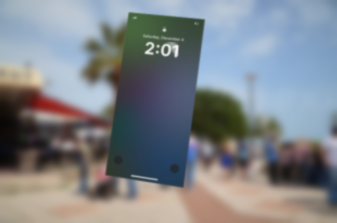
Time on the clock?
2:01
